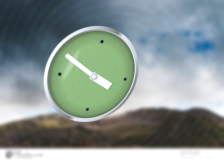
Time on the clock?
3:50
